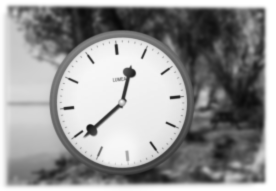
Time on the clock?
12:39
